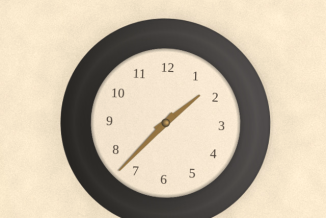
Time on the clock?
1:37
